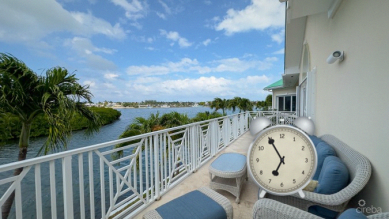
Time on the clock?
6:55
